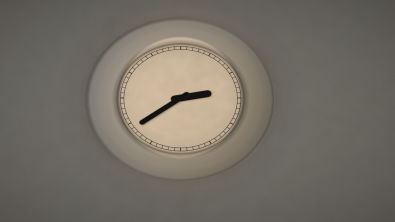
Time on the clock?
2:39
